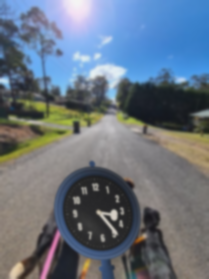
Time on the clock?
3:24
